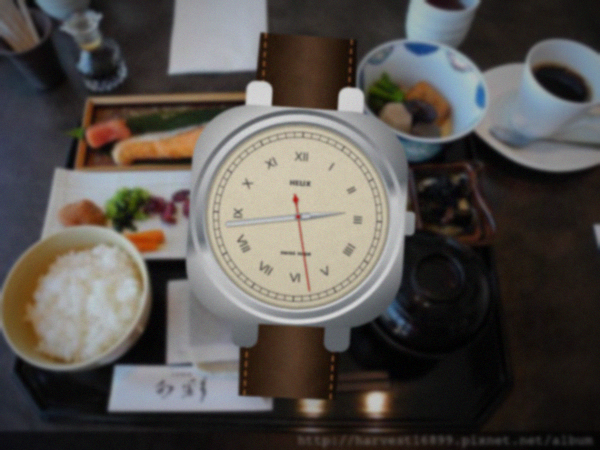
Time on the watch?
2:43:28
